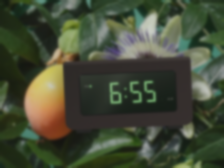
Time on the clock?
6:55
